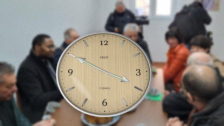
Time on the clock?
3:50
